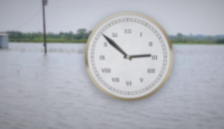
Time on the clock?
2:52
